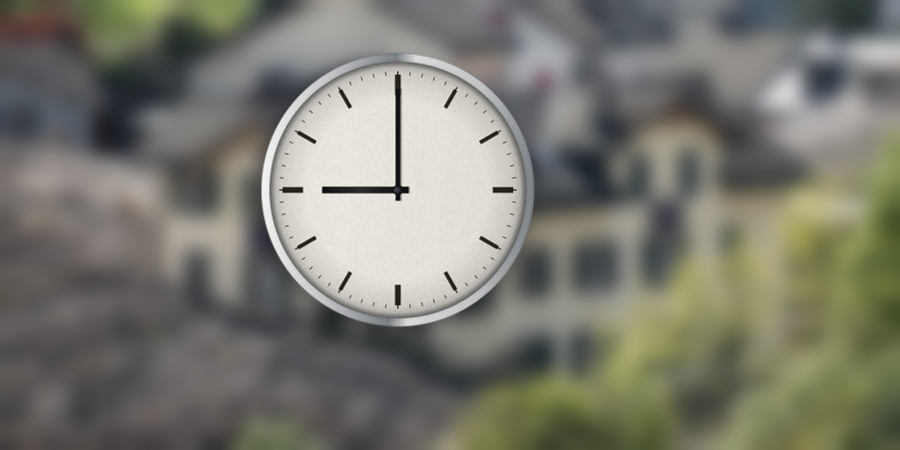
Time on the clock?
9:00
